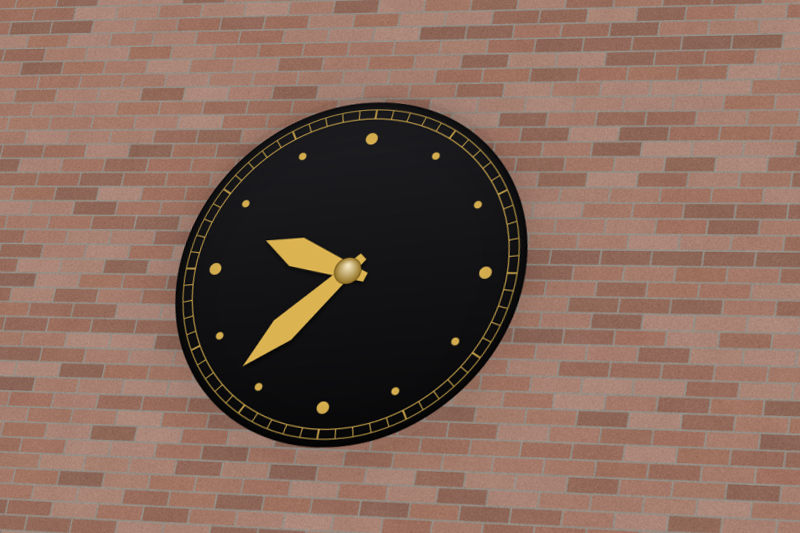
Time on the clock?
9:37
